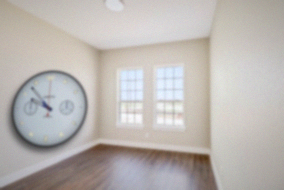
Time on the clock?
9:53
